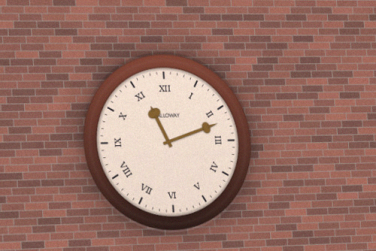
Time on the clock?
11:12
